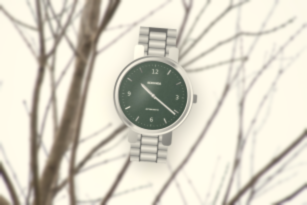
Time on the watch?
10:21
